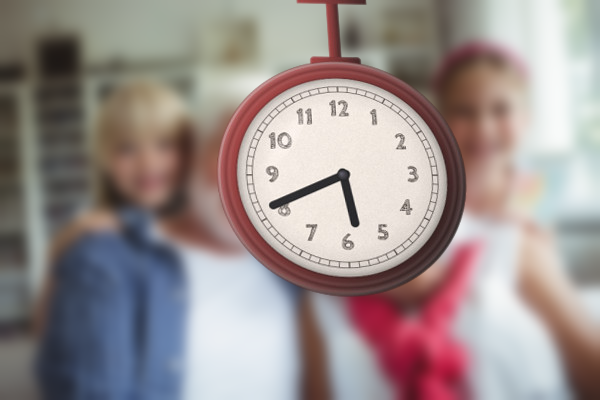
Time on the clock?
5:41
